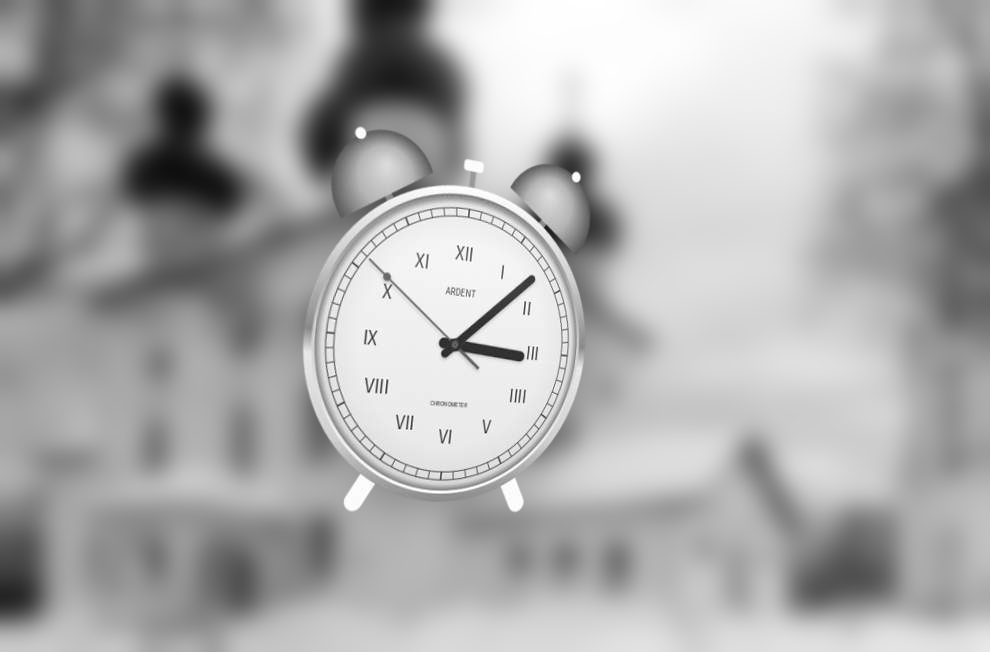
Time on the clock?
3:07:51
